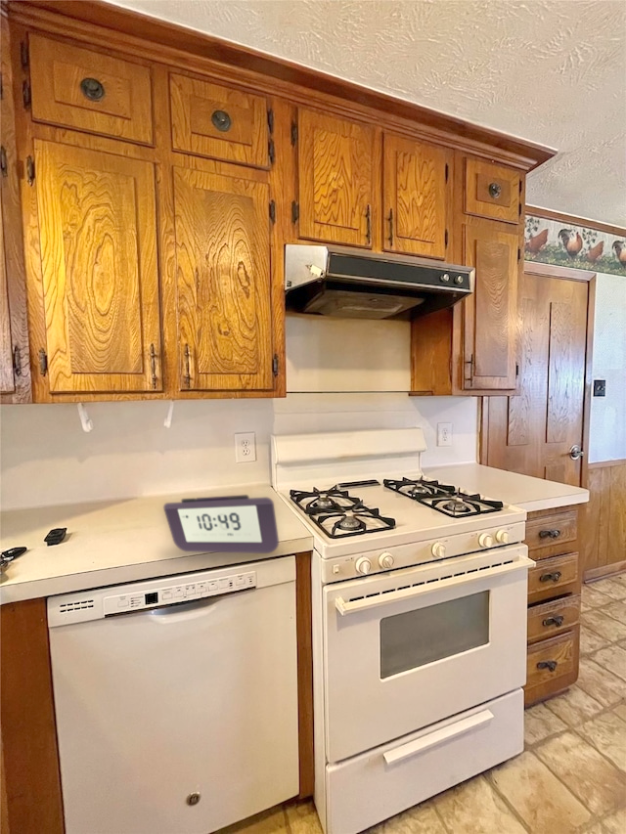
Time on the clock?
10:49
